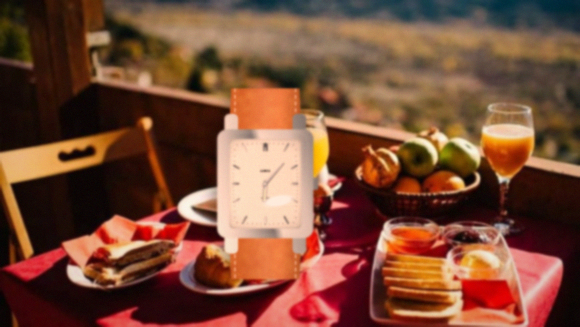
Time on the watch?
6:07
